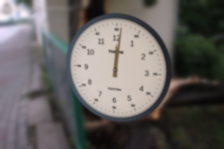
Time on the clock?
12:01
